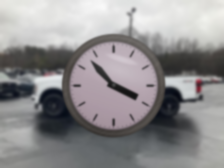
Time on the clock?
3:53
